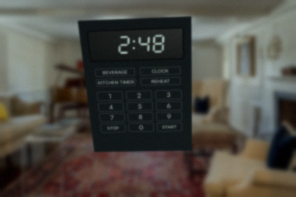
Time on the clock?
2:48
